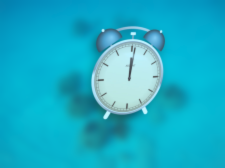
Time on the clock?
12:01
